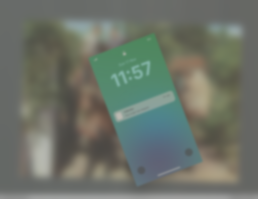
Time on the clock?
11:57
